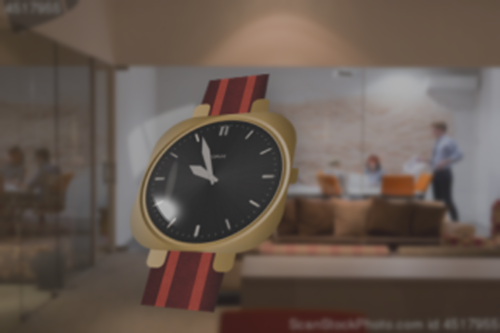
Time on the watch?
9:56
